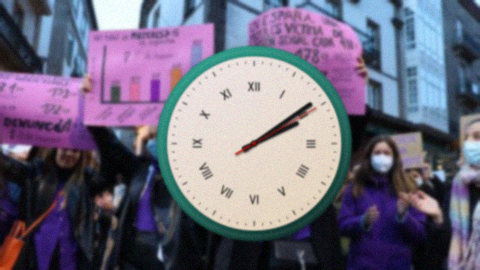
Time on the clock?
2:09:10
